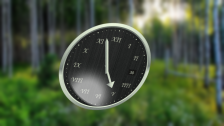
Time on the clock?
4:57
